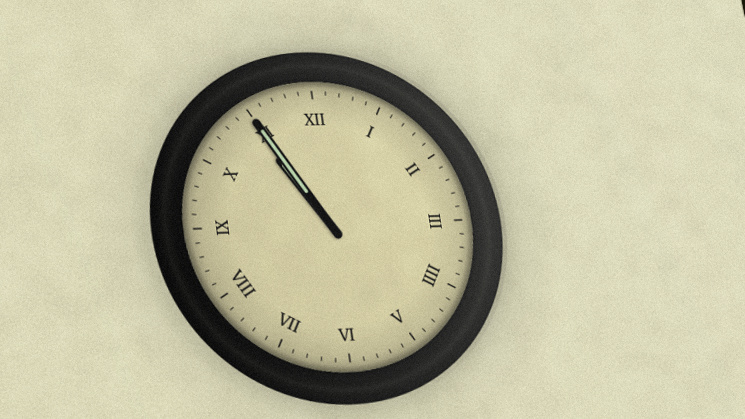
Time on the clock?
10:55
